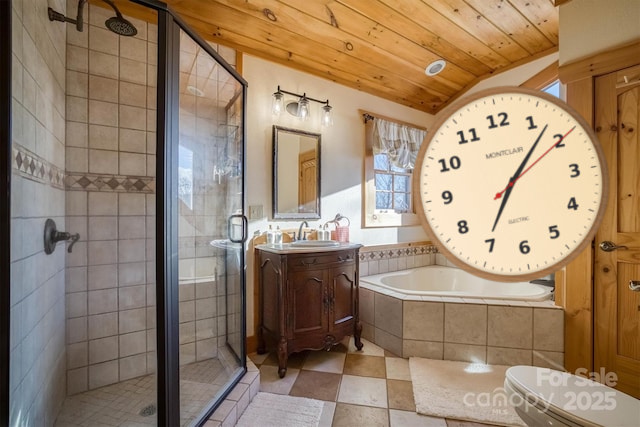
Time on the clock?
7:07:10
